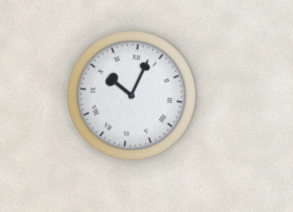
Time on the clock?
10:03
